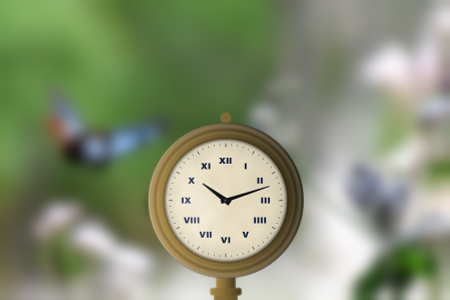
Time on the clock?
10:12
